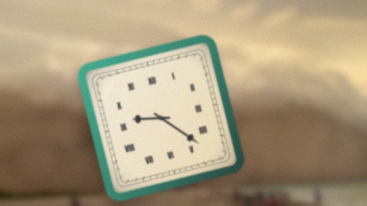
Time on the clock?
9:23
